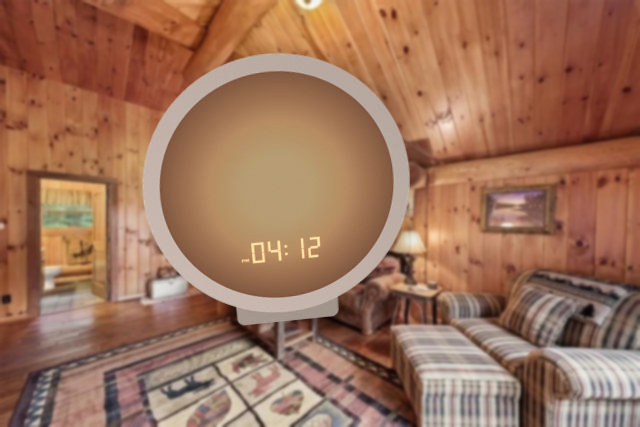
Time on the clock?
4:12
